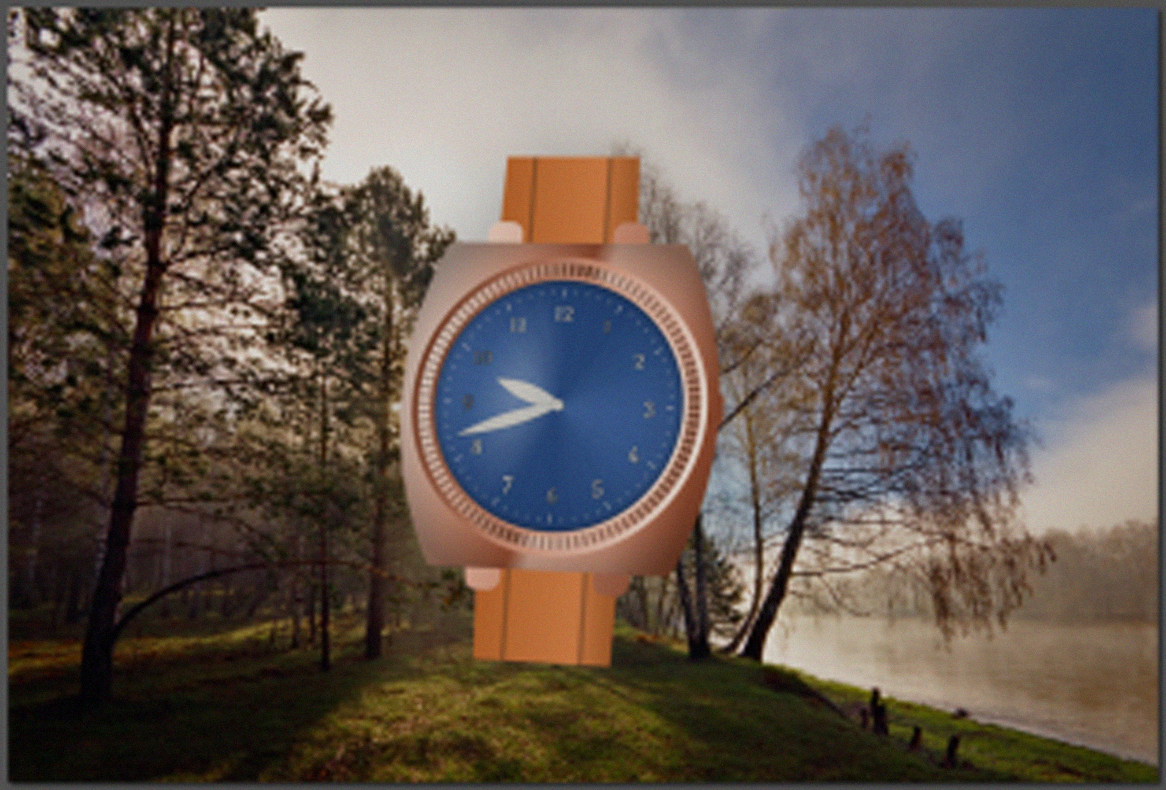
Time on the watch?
9:42
